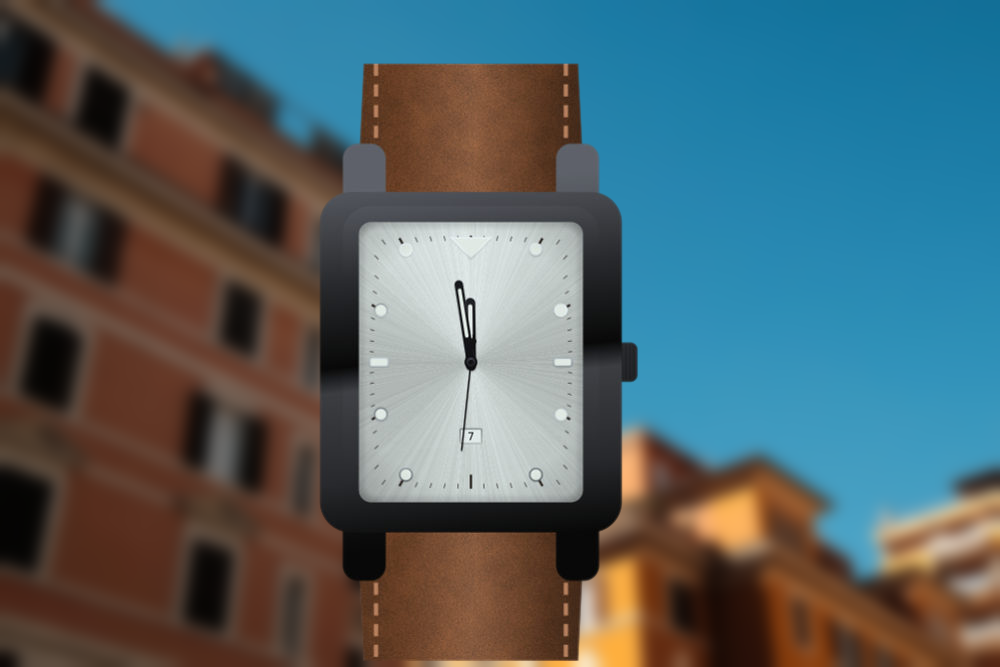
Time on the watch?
11:58:31
